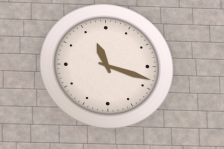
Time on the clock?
11:18
